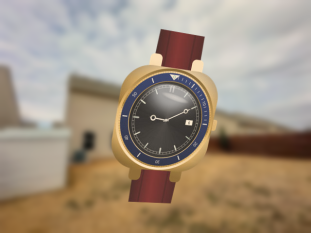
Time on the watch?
9:10
